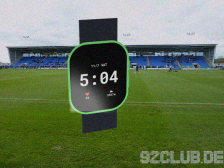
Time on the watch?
5:04
